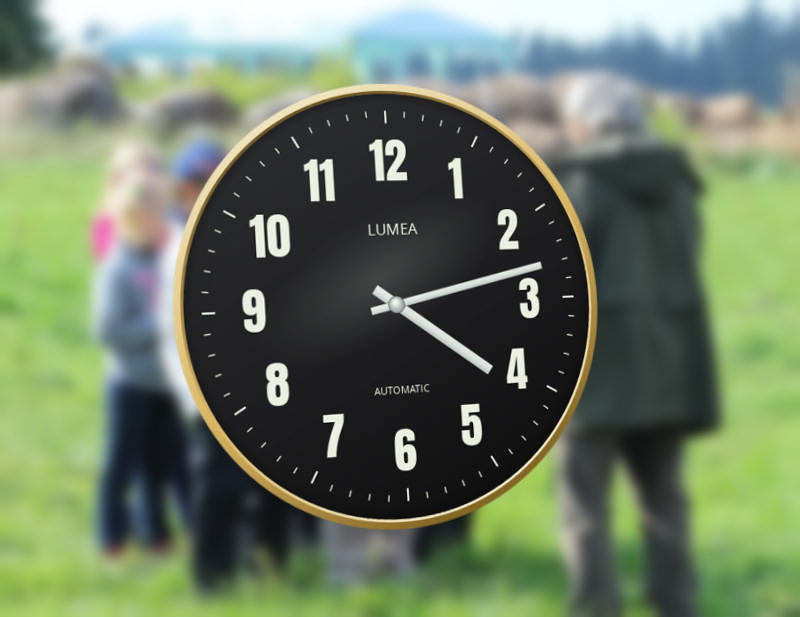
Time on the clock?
4:13
